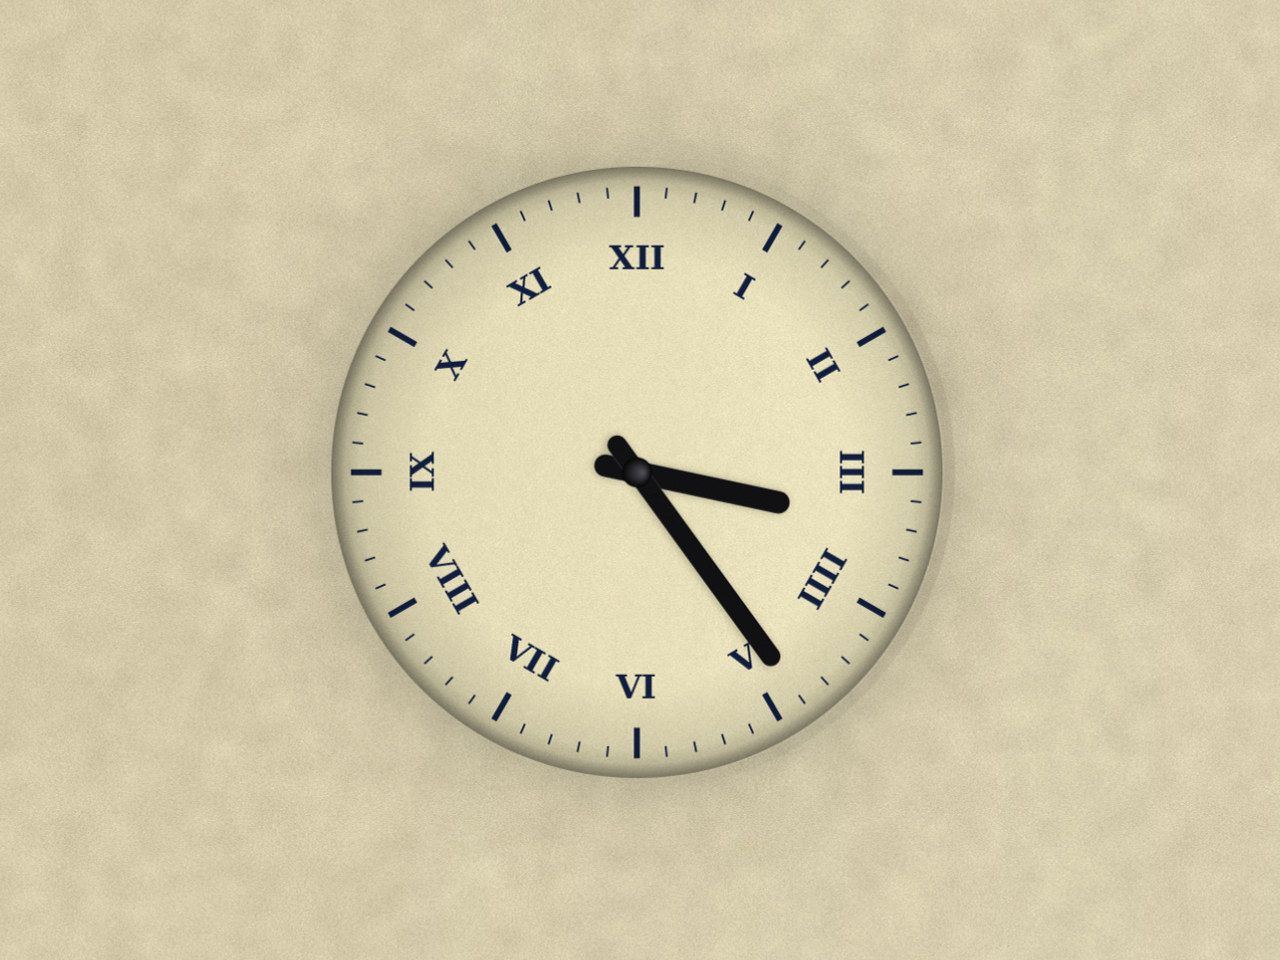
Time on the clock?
3:24
